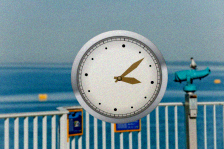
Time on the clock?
3:07
